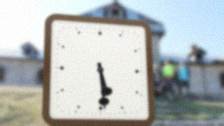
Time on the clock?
5:29
